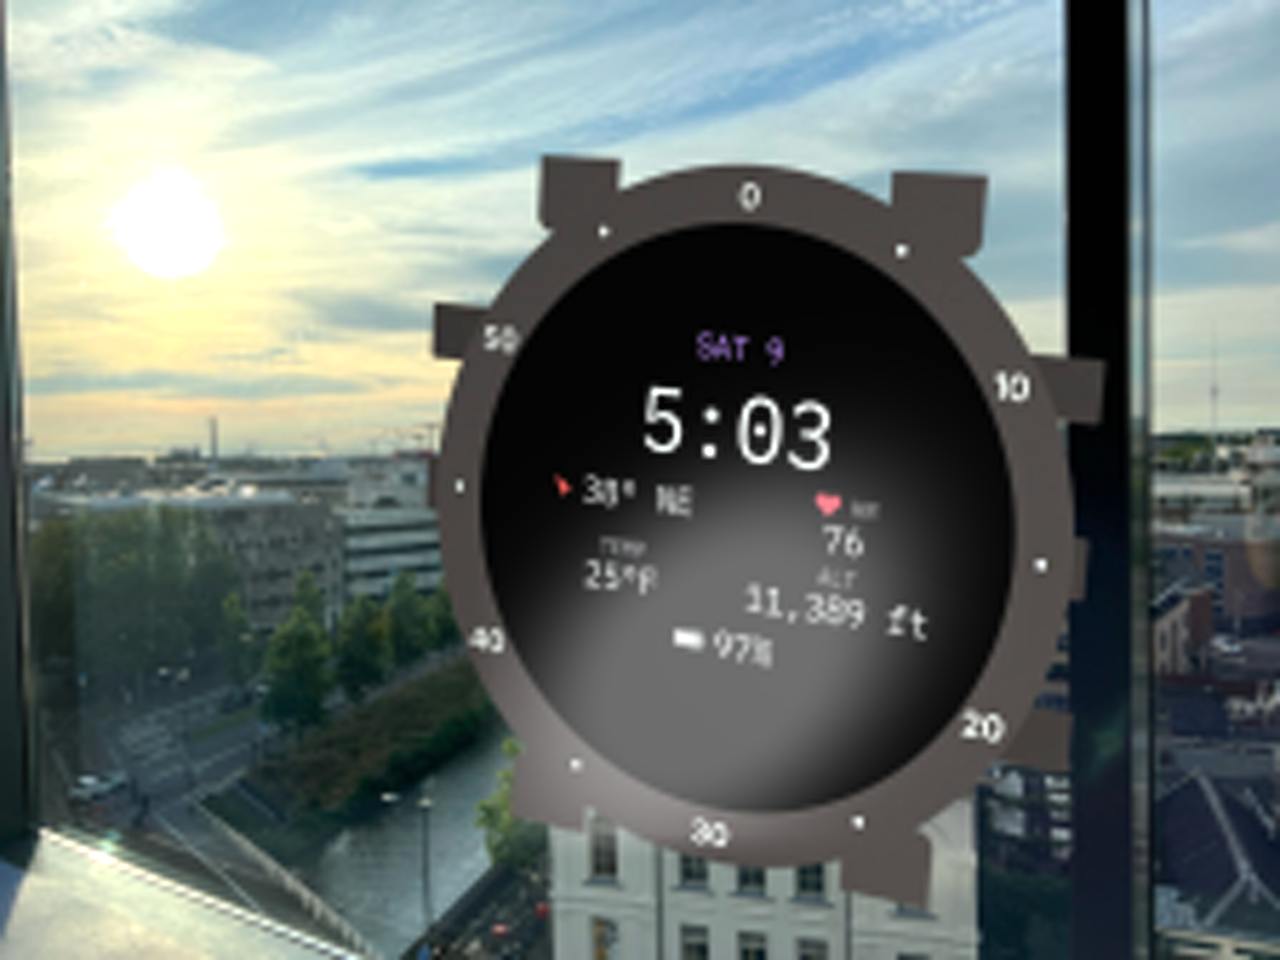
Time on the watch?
5:03
